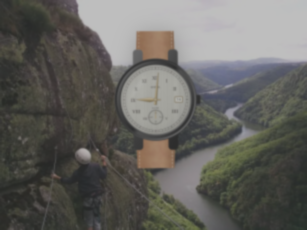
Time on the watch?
9:01
